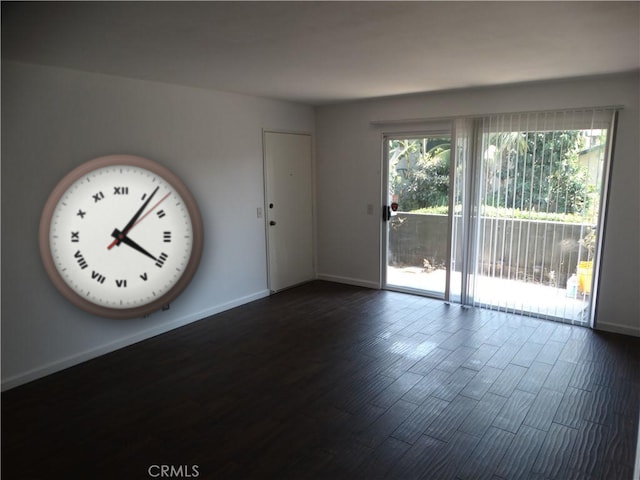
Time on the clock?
4:06:08
